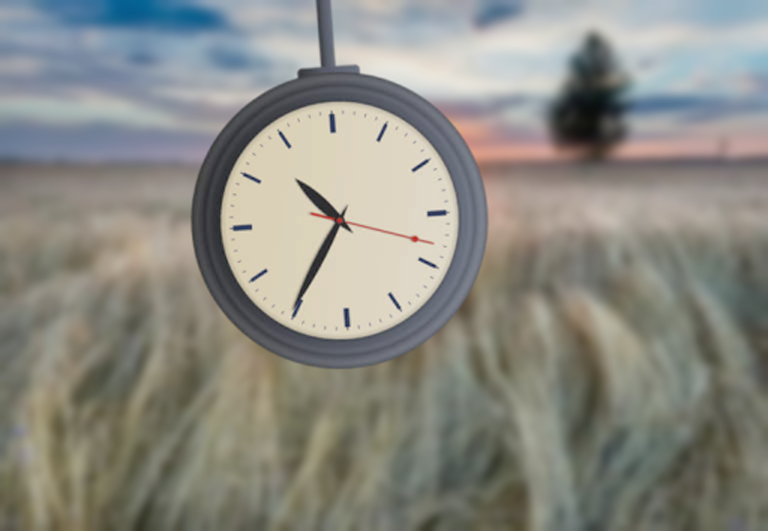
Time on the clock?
10:35:18
